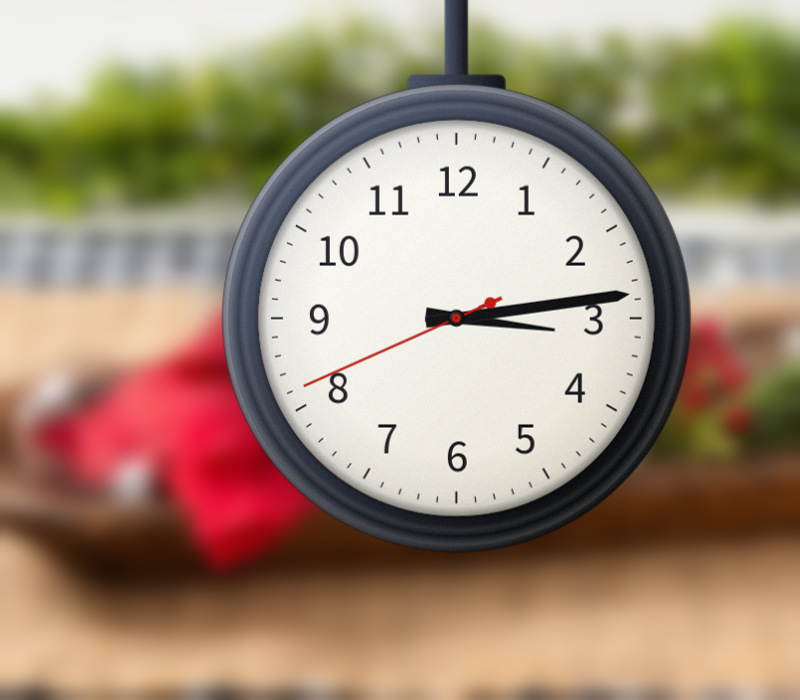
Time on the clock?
3:13:41
